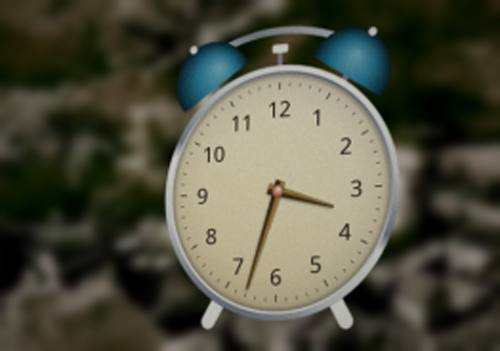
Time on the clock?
3:33
